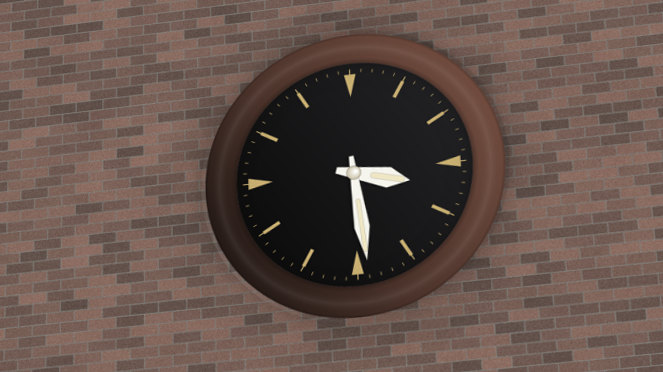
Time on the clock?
3:29
